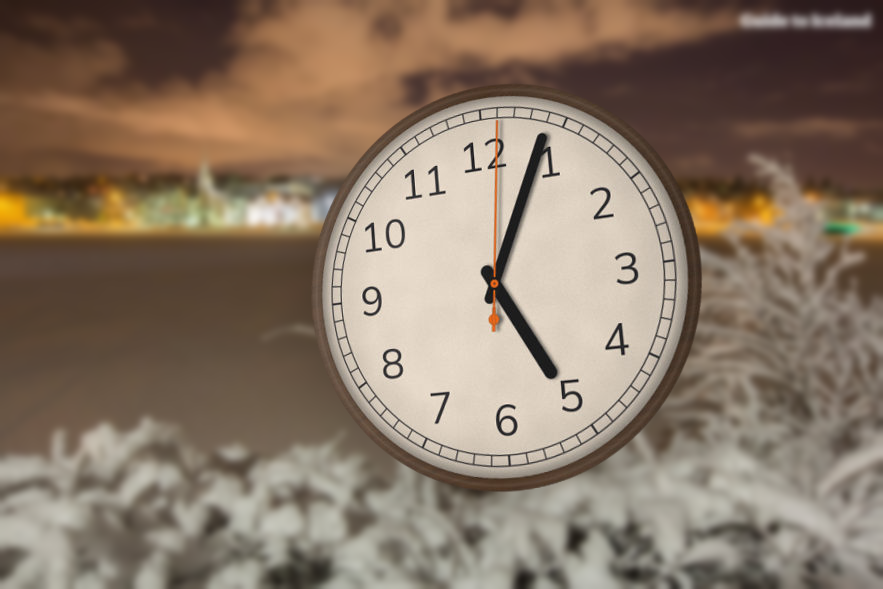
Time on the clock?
5:04:01
